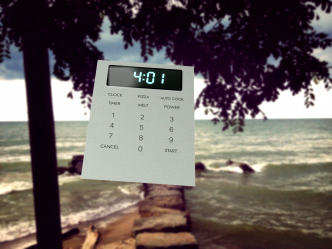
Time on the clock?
4:01
